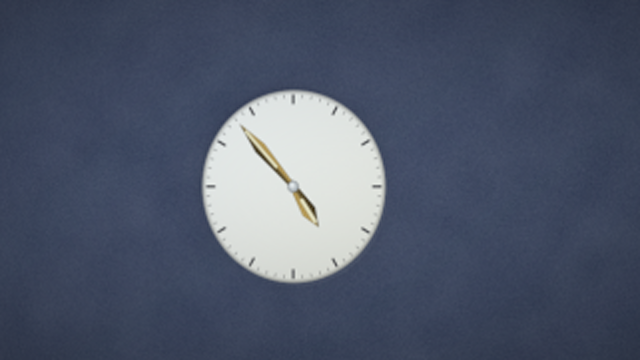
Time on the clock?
4:53
